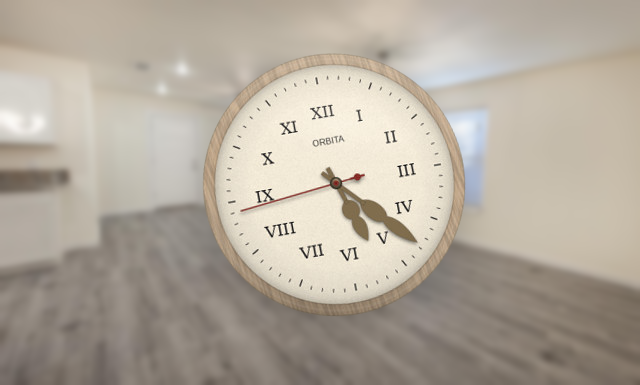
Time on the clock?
5:22:44
